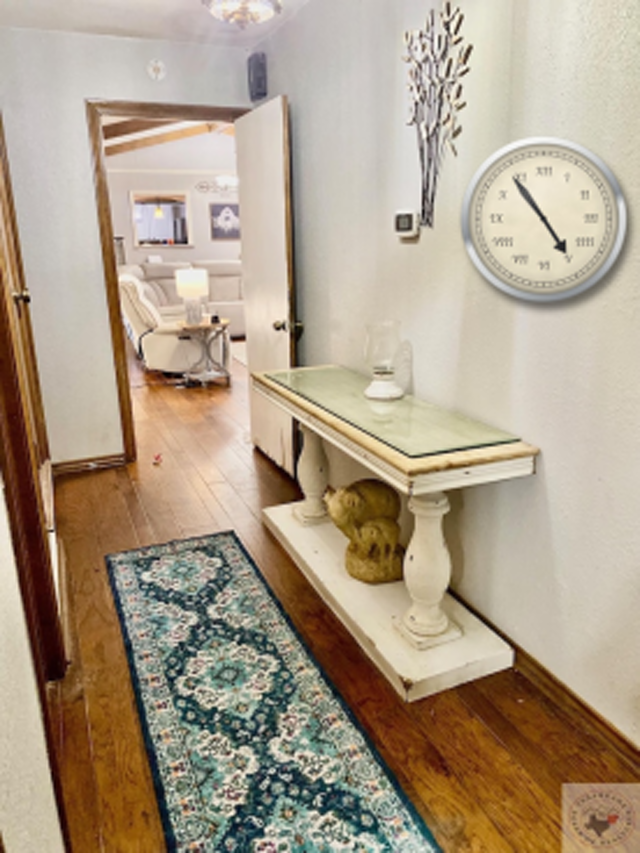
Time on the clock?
4:54
